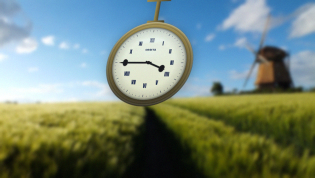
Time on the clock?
3:45
